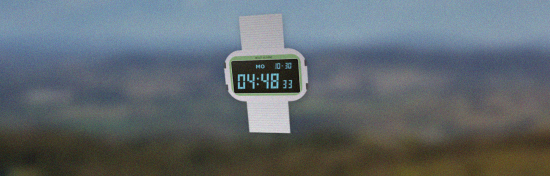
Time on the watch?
4:48:33
